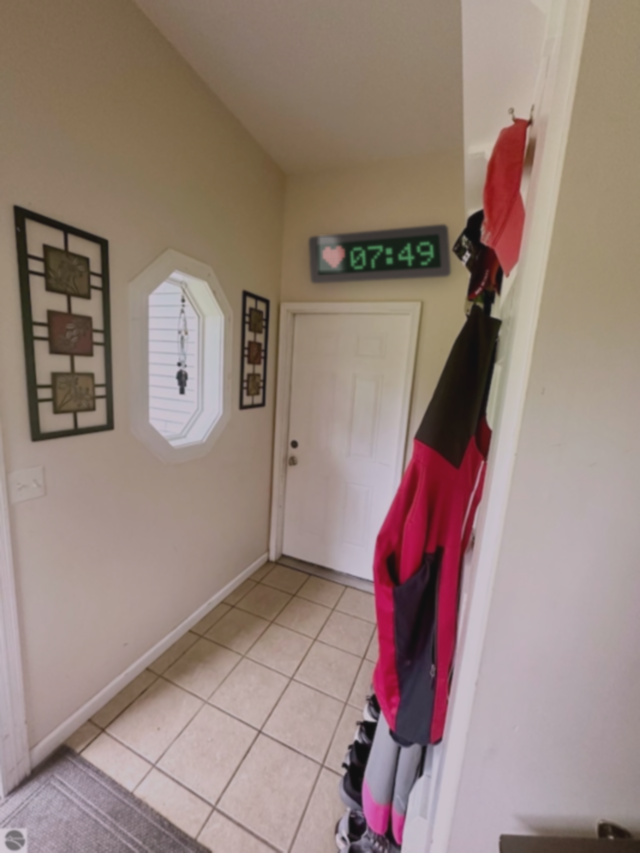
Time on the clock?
7:49
